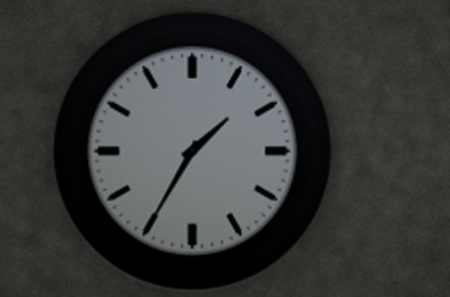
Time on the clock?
1:35
